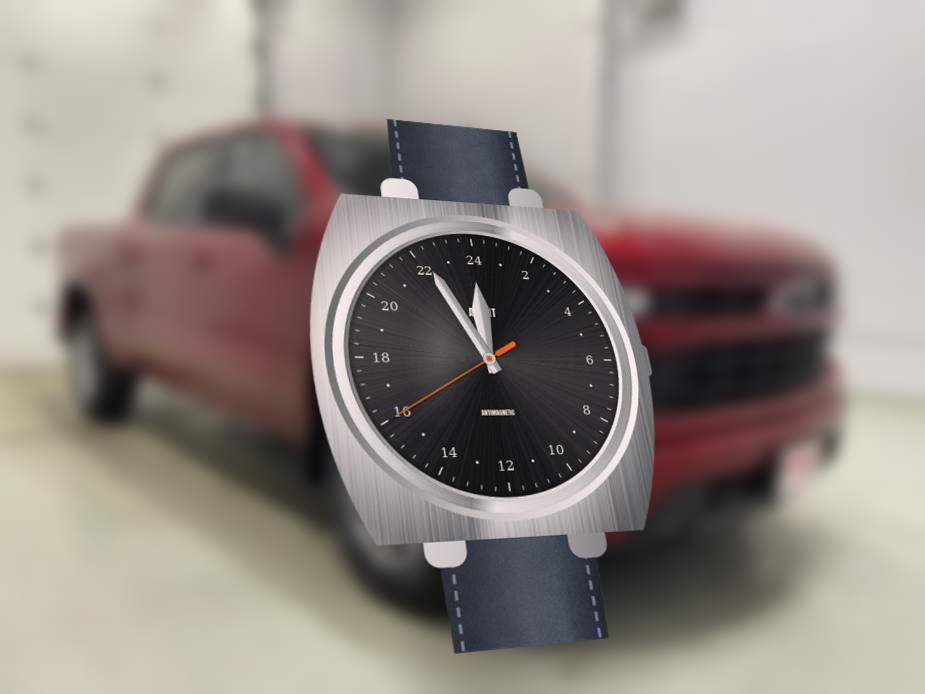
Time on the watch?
23:55:40
